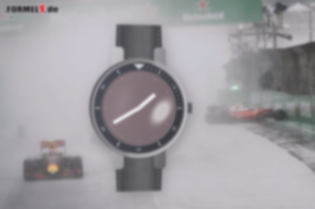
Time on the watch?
1:40
